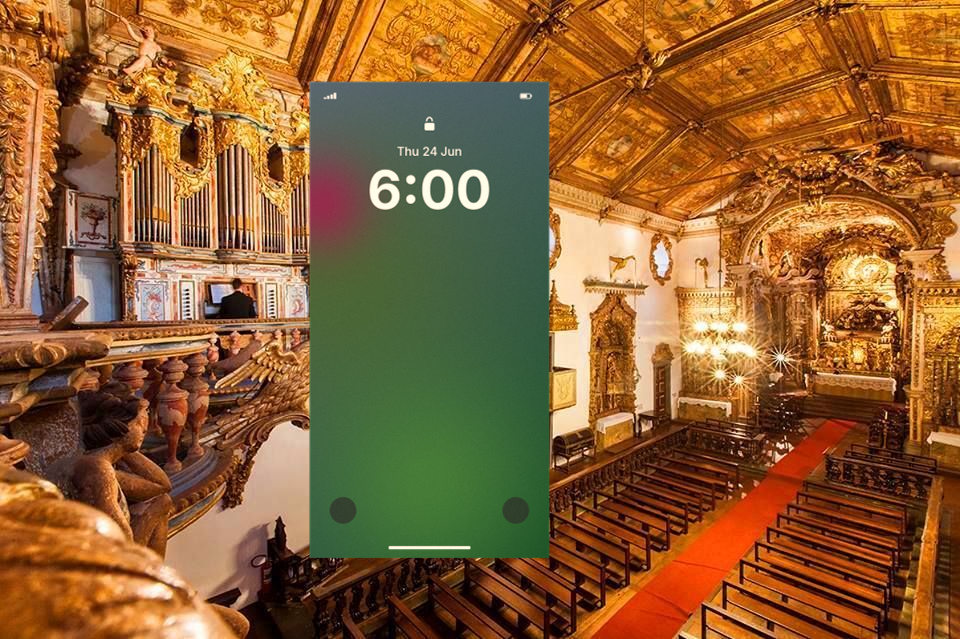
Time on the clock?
6:00
